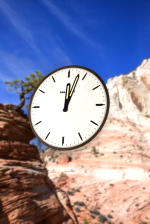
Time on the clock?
12:03
